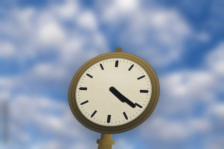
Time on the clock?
4:21
